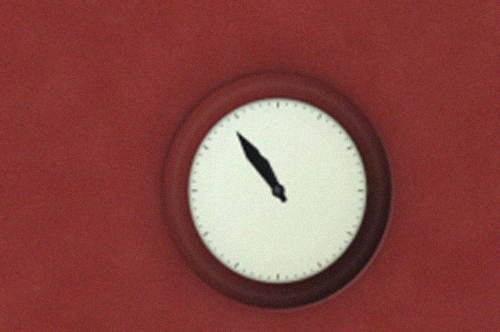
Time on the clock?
10:54
